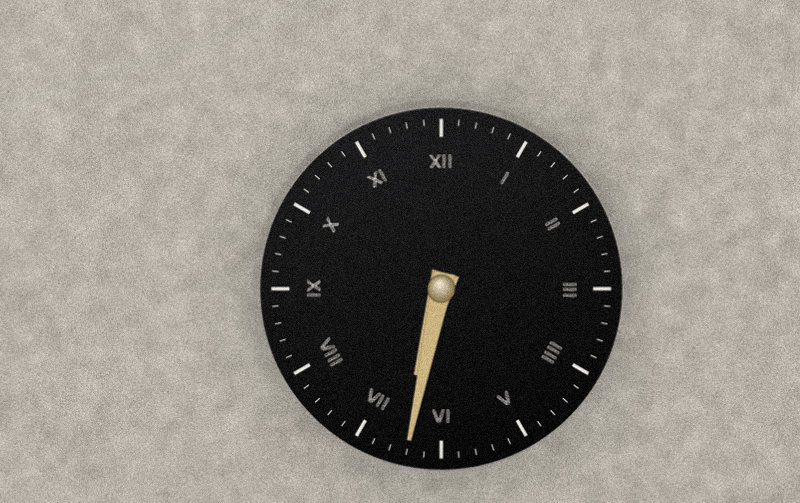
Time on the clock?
6:32
